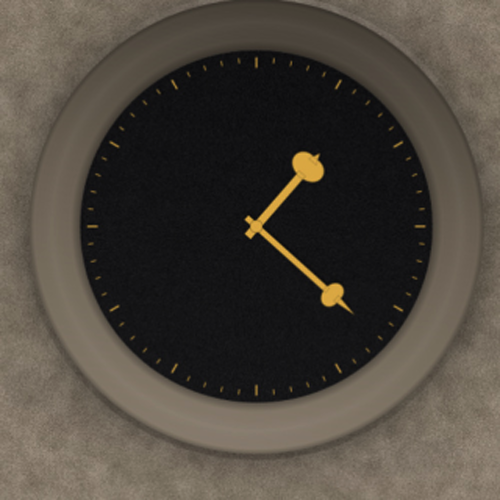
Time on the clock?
1:22
